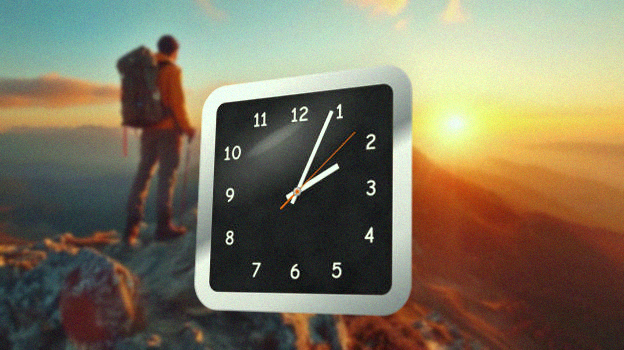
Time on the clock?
2:04:08
